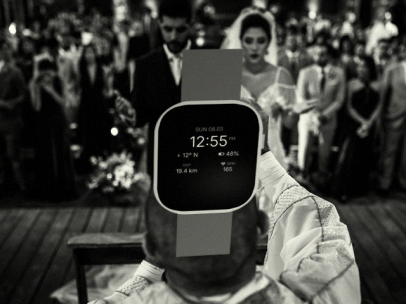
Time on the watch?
12:55
